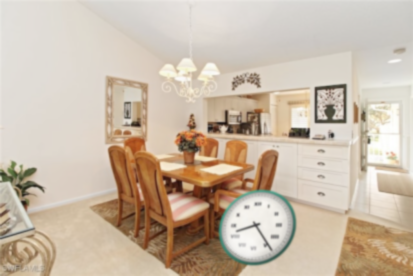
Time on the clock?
8:24
